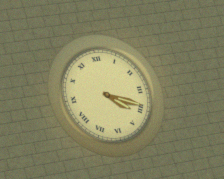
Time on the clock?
4:19
